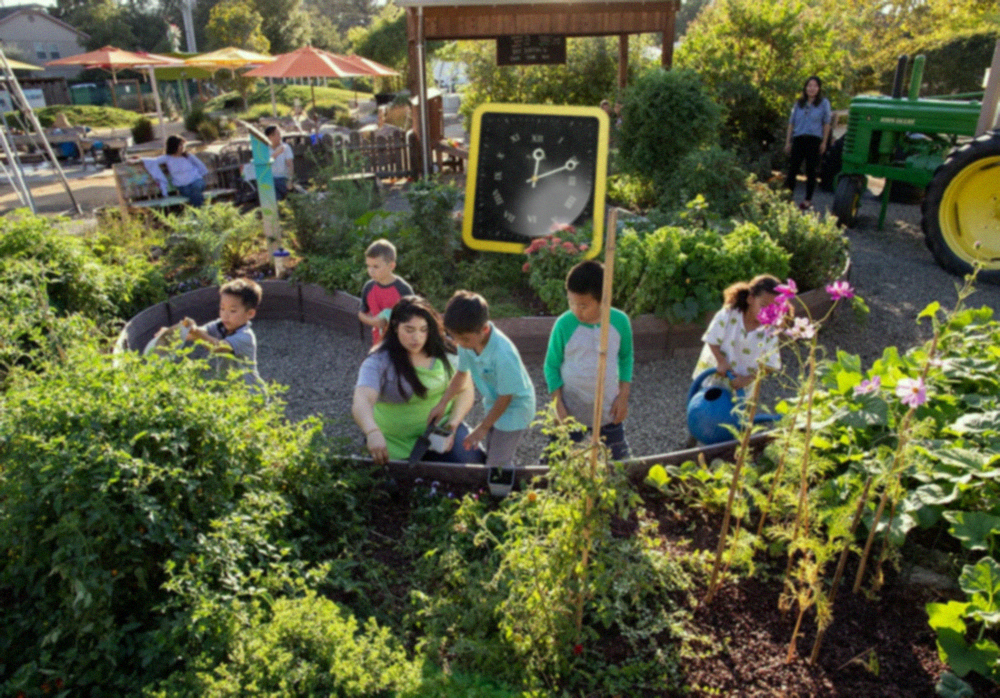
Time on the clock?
12:11
